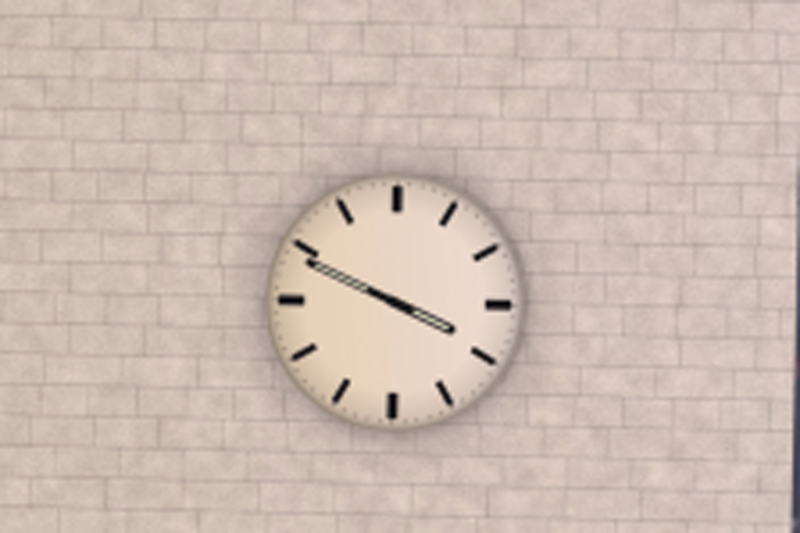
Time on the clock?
3:49
